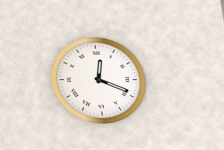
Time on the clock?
12:19
